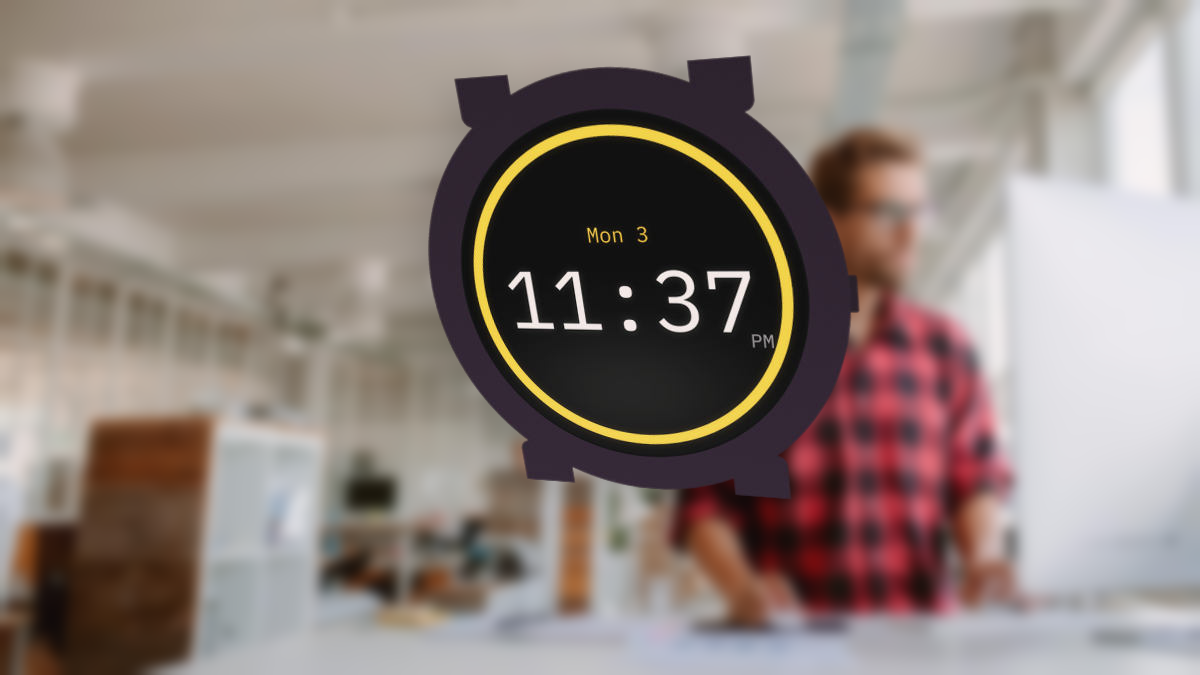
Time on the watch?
11:37
